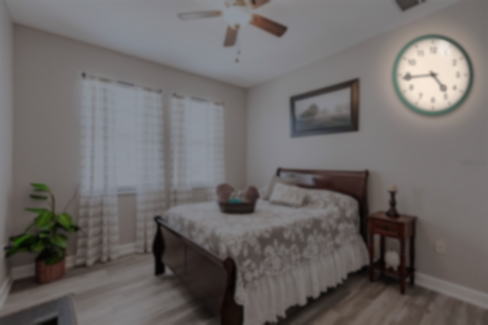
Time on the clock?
4:44
